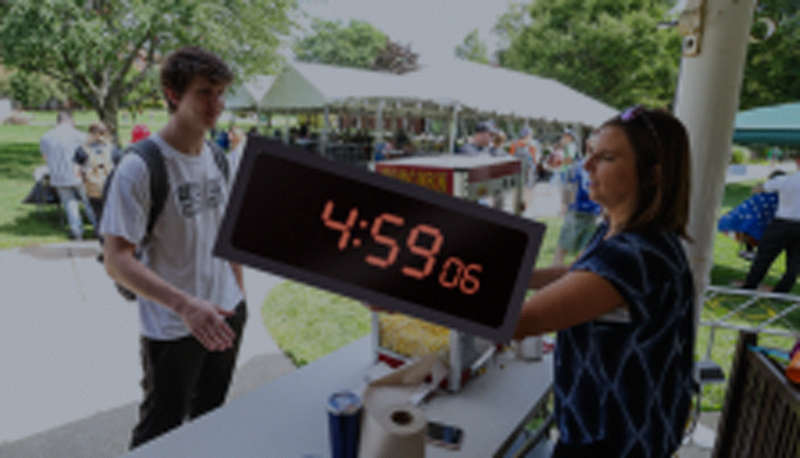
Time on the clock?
4:59:06
